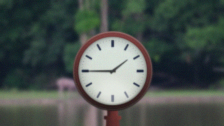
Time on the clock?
1:45
